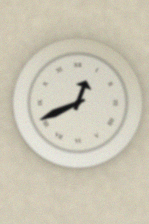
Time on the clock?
12:41
